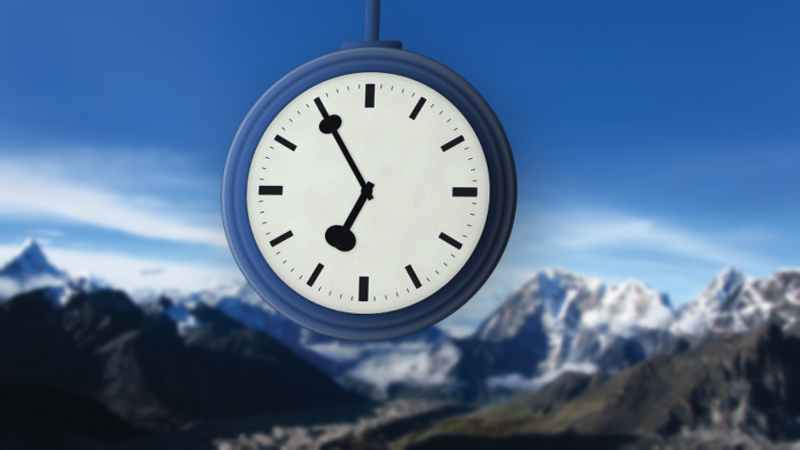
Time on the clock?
6:55
